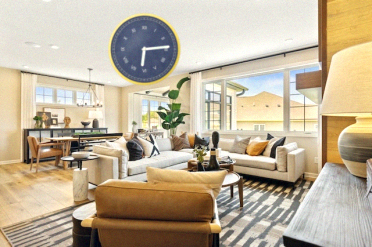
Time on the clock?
6:14
